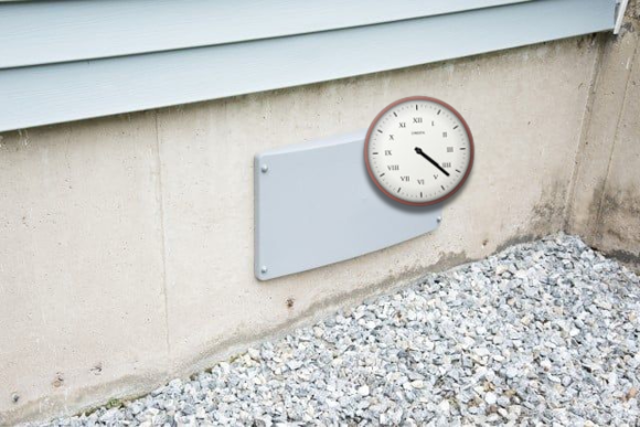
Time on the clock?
4:22
